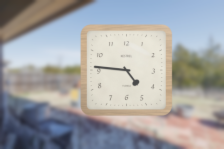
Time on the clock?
4:46
